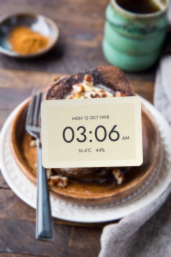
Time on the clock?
3:06
